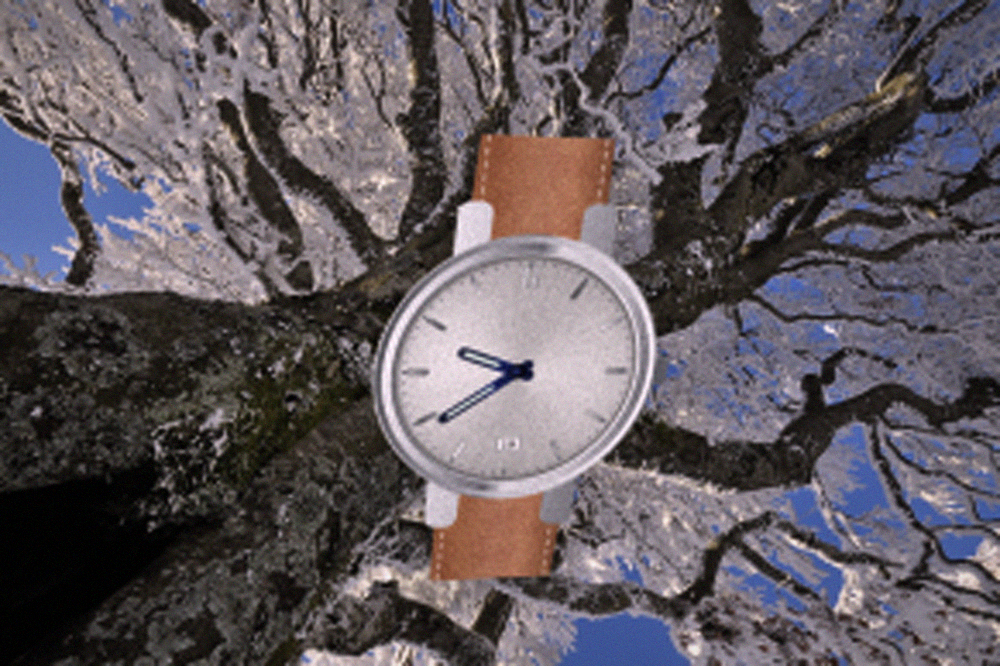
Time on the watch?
9:39
